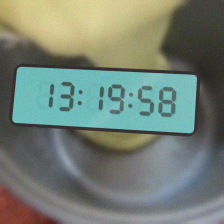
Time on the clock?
13:19:58
